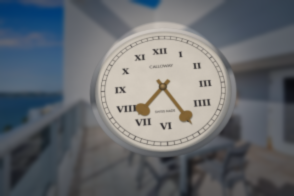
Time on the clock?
7:25
